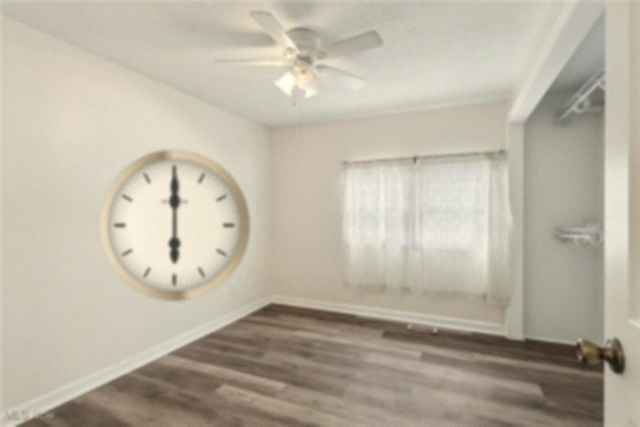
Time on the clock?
6:00
